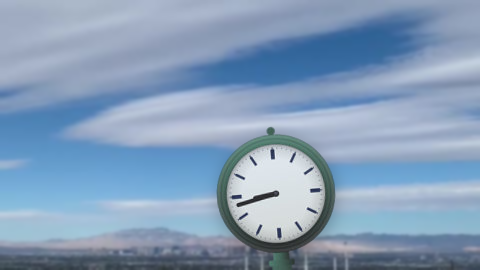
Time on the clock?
8:43
